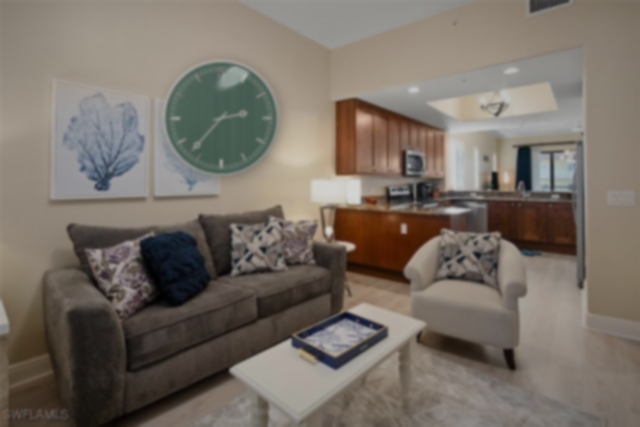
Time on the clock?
2:37
